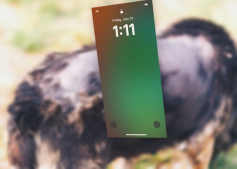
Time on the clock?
1:11
